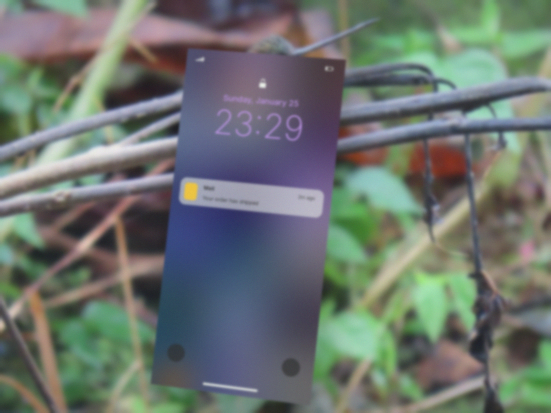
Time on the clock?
23:29
